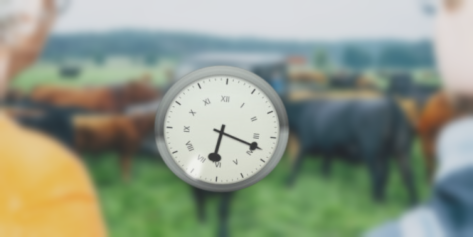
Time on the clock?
6:18
